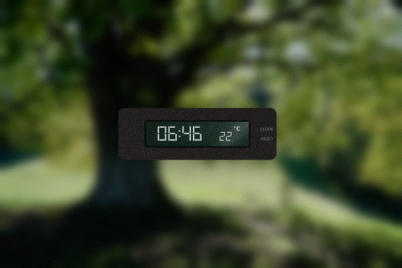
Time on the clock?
6:46
